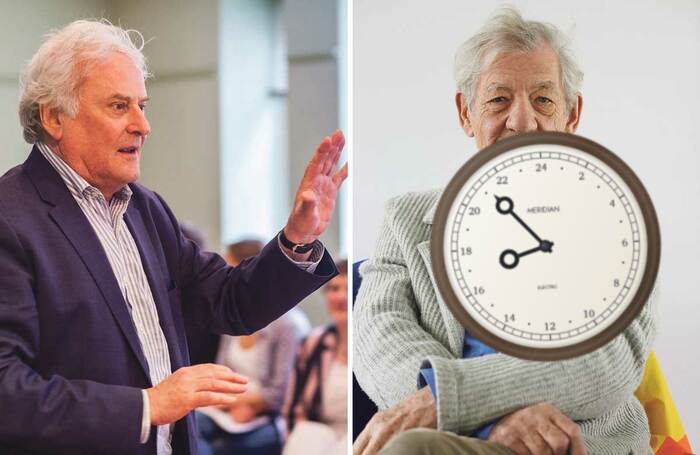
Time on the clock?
16:53
